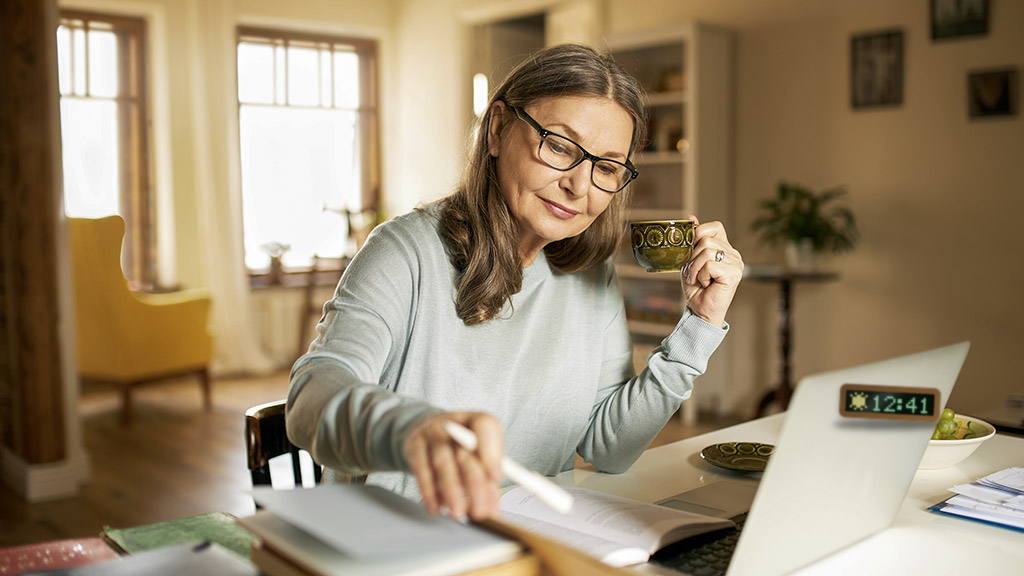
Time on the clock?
12:41
